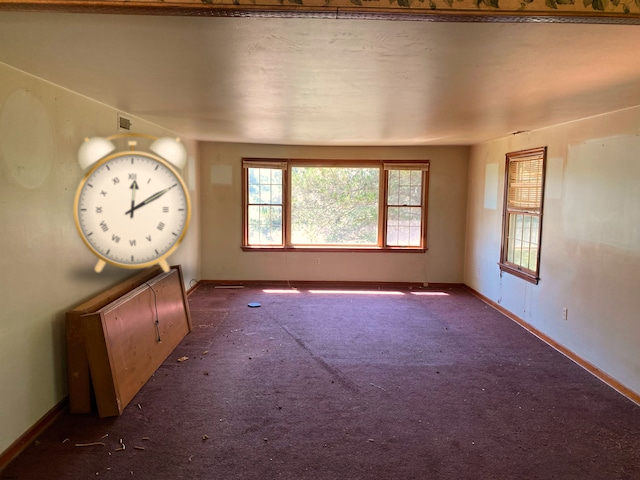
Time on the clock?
12:10
